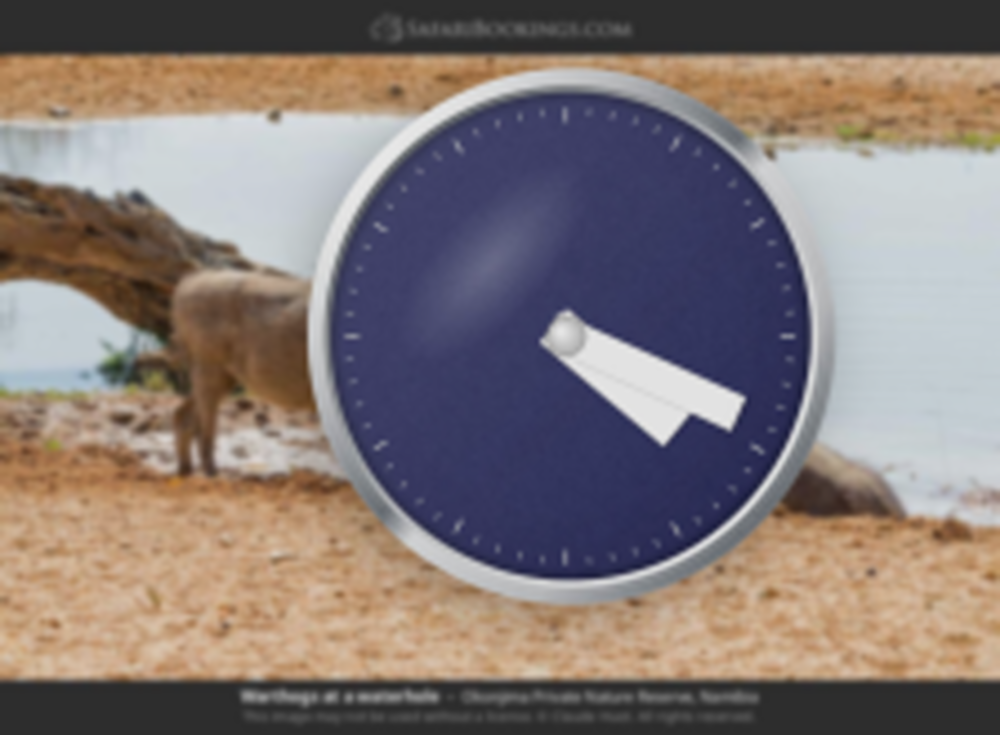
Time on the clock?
4:19
